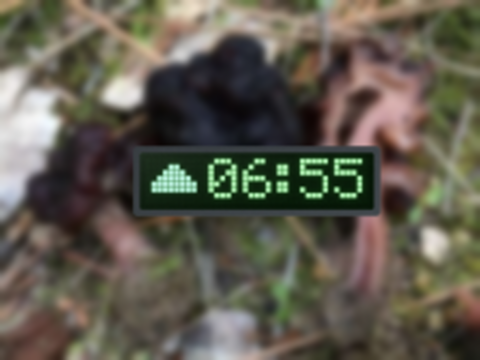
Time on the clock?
6:55
